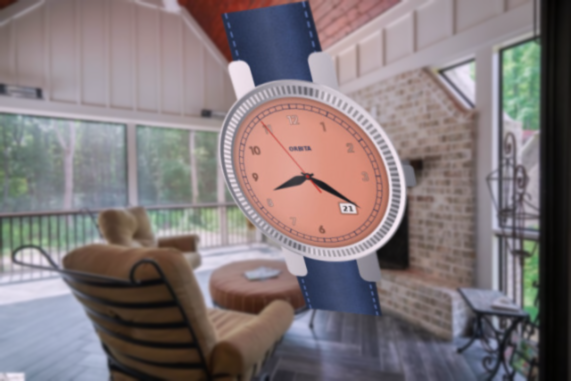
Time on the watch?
8:20:55
